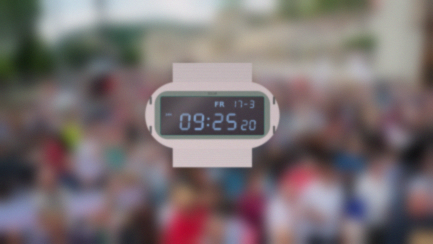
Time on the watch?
9:25:20
